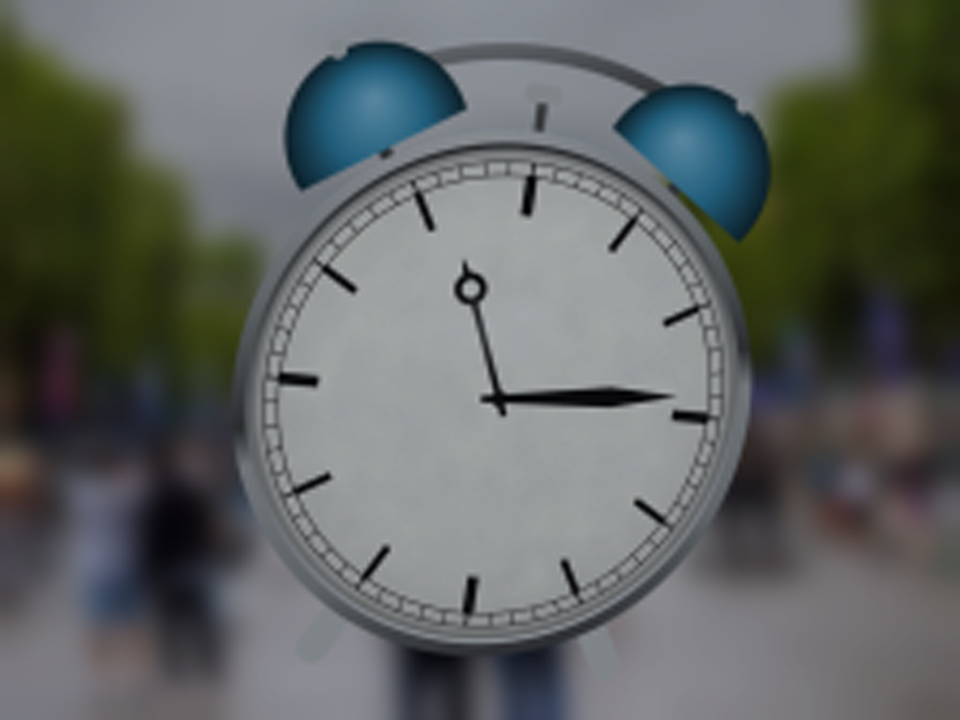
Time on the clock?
11:14
